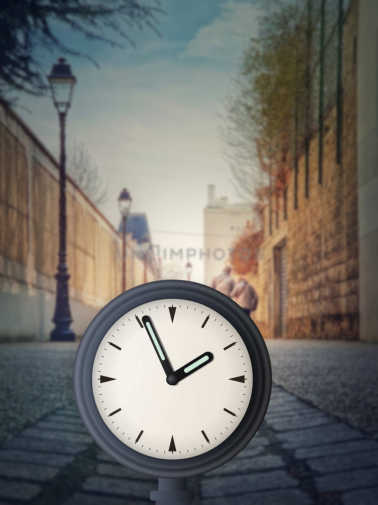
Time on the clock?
1:56
